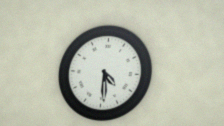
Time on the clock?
4:29
